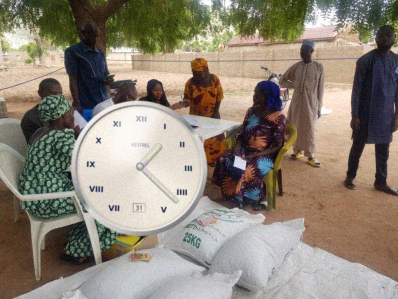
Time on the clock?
1:22
